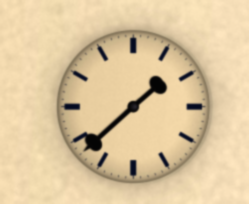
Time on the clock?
1:38
